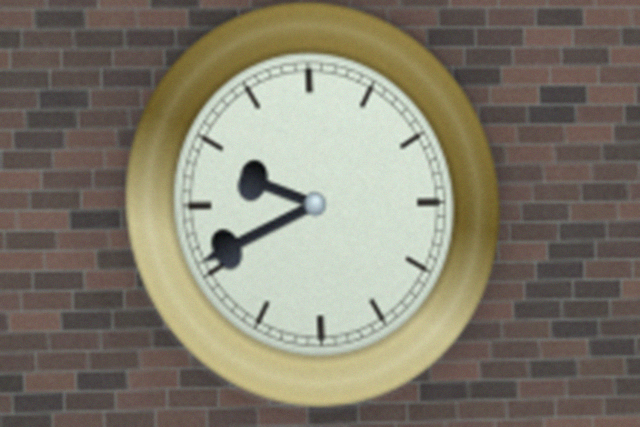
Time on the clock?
9:41
